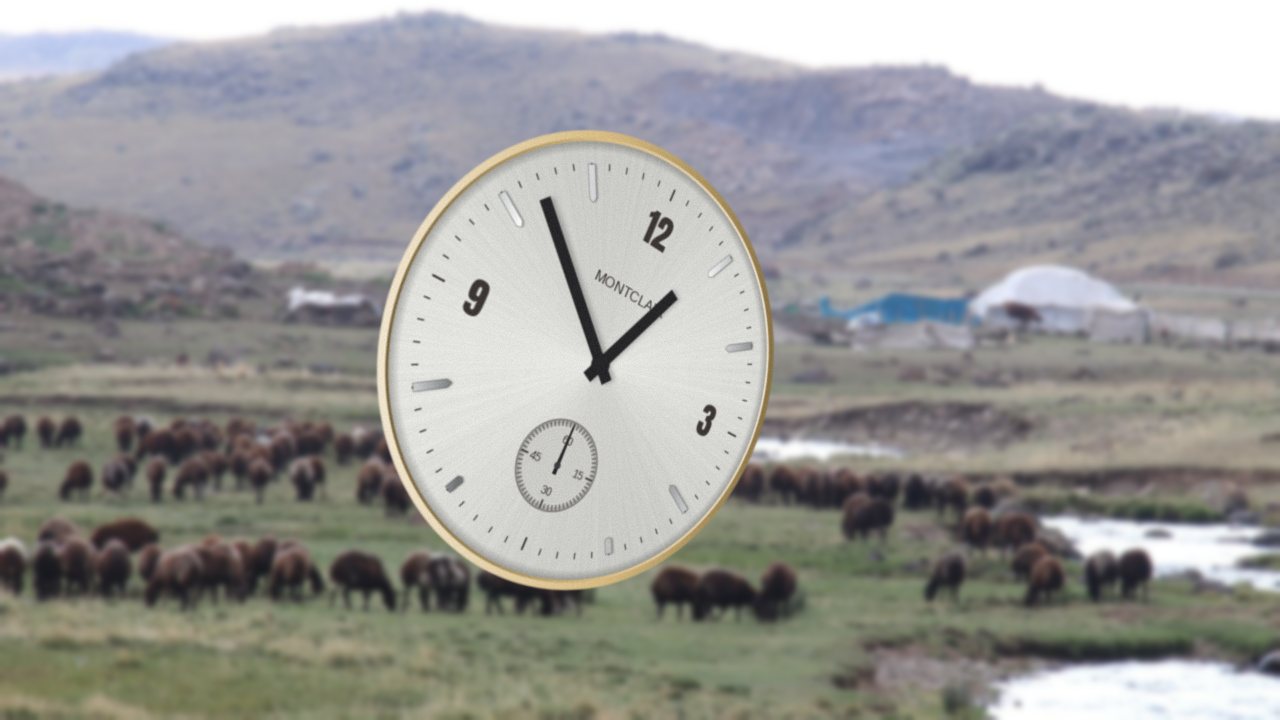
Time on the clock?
12:52:00
